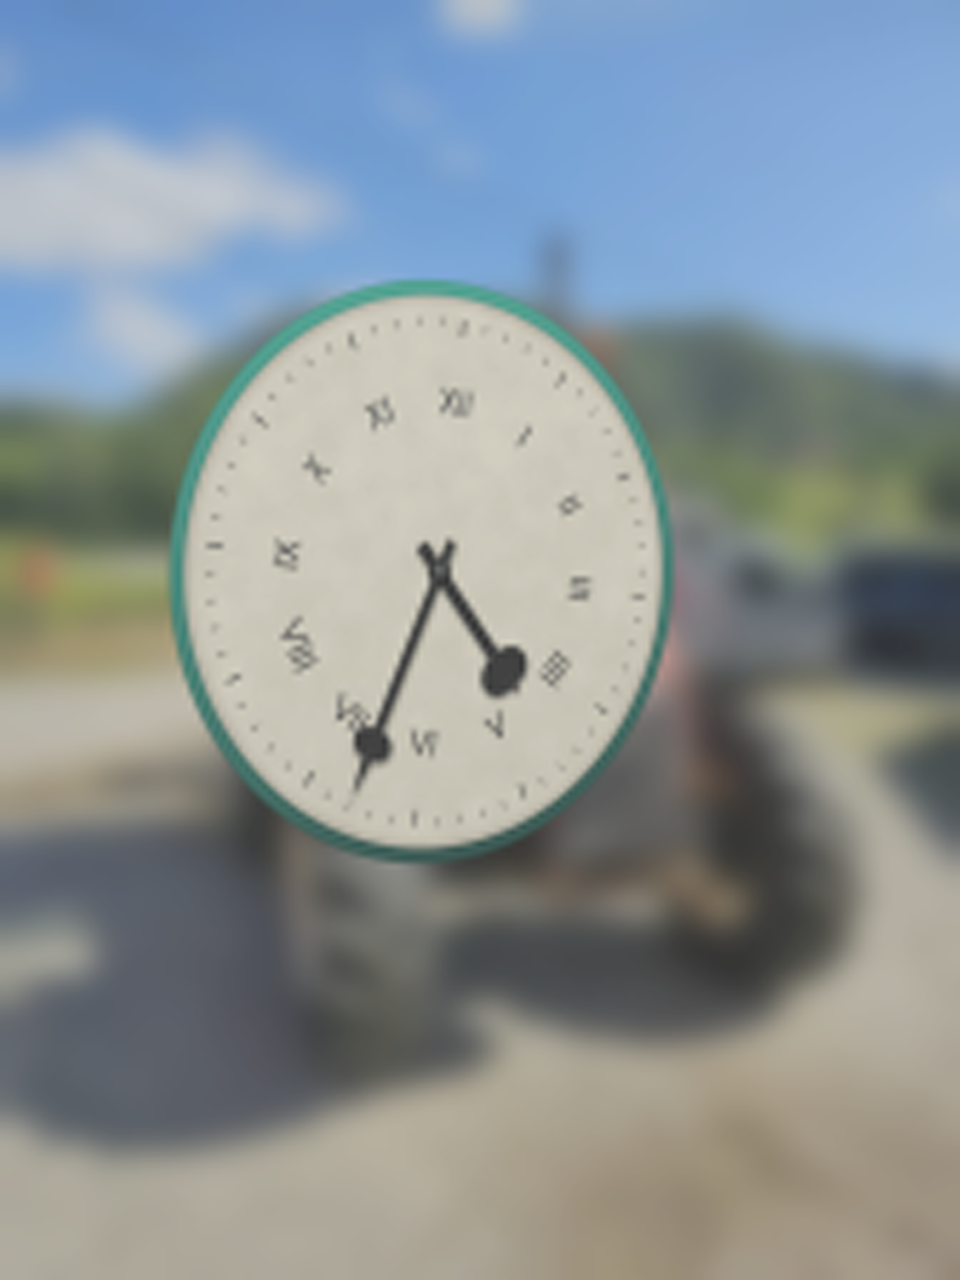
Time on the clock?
4:33
